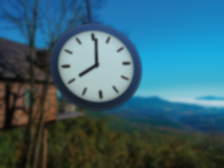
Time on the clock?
8:01
